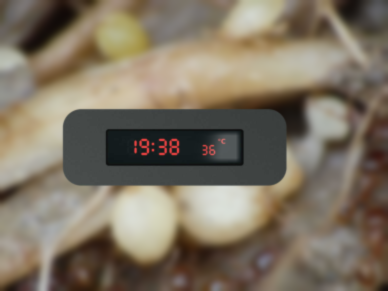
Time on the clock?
19:38
